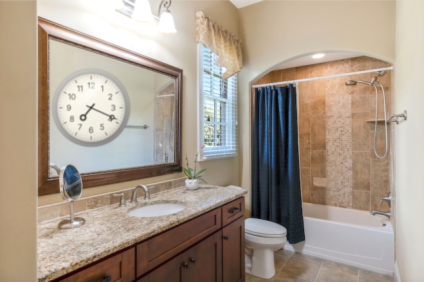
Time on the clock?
7:19
